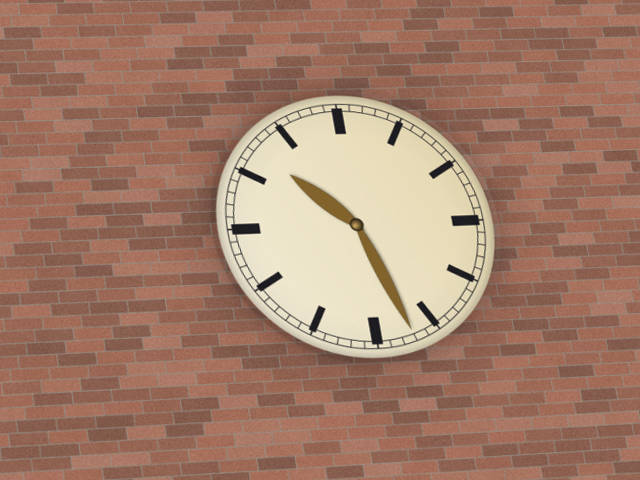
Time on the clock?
10:27
